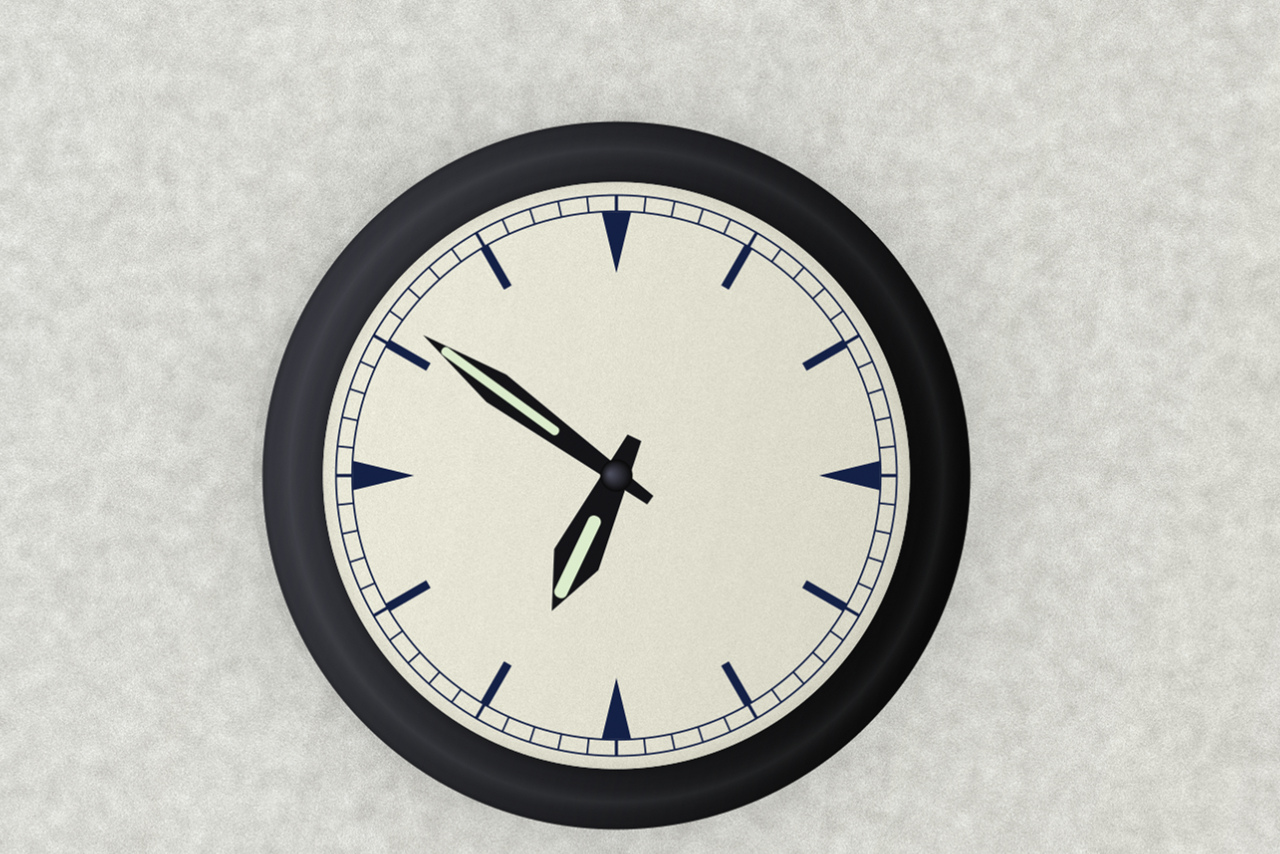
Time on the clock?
6:51
